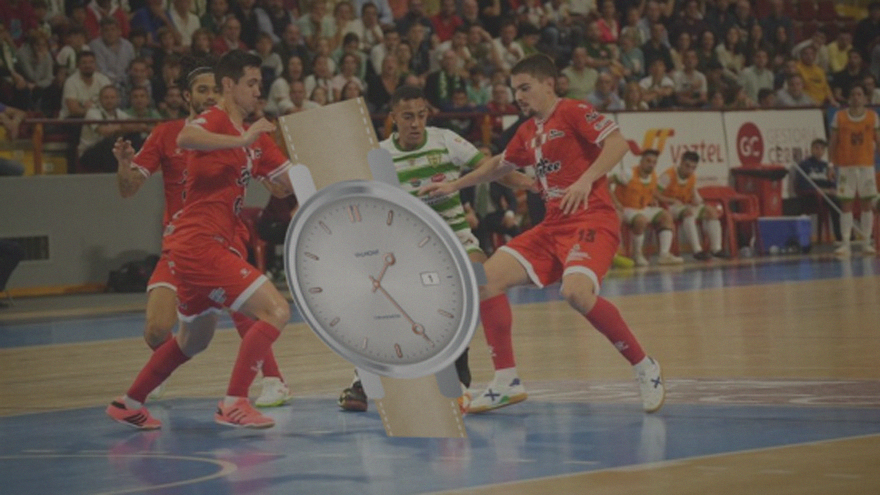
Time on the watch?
1:25
